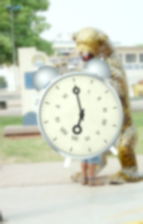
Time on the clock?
7:00
